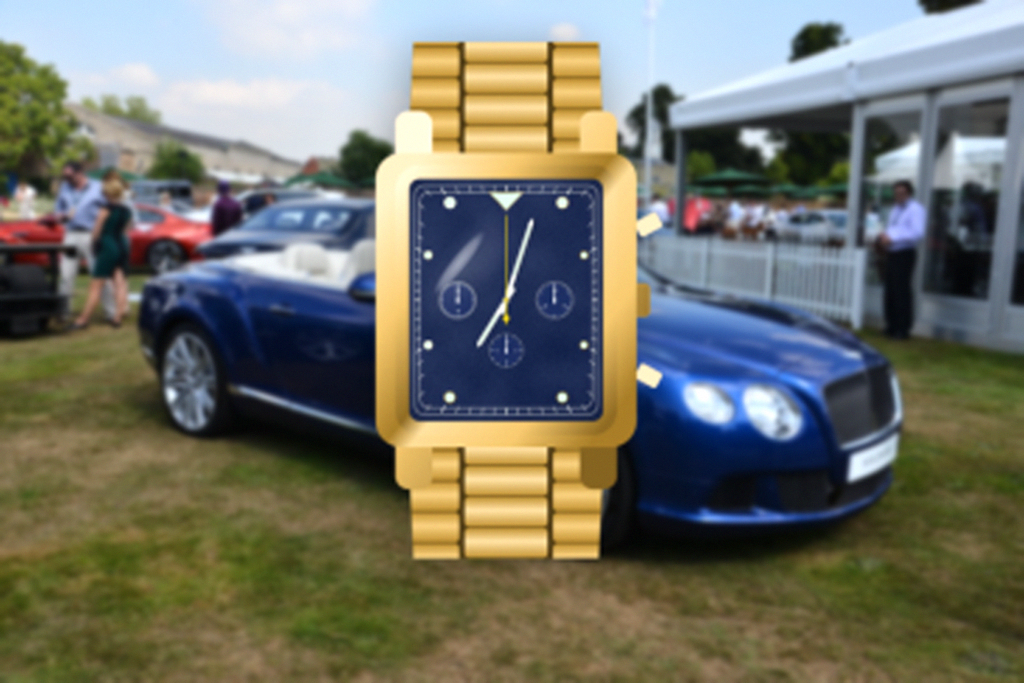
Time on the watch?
7:03
